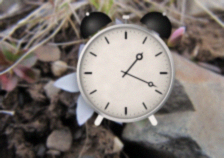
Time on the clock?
1:19
